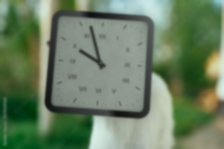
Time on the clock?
9:57
